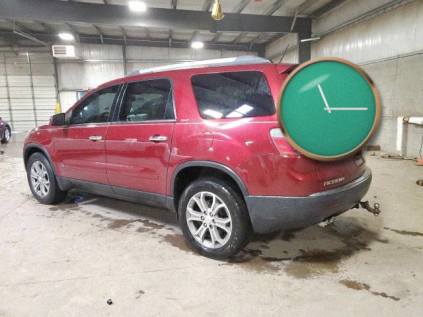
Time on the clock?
11:15
